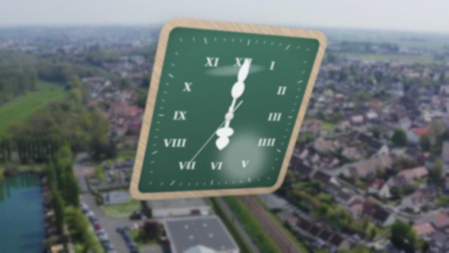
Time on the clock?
6:00:35
